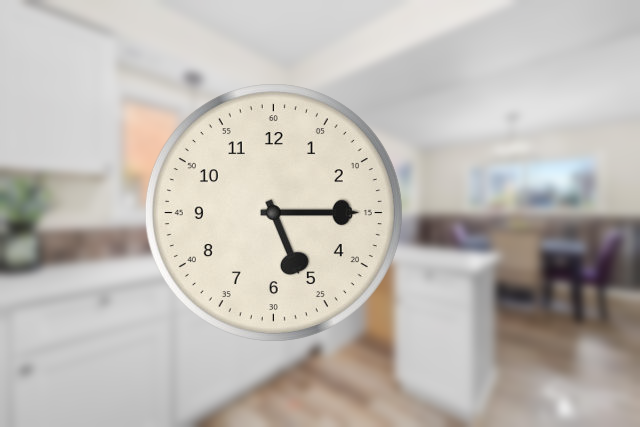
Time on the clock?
5:15
